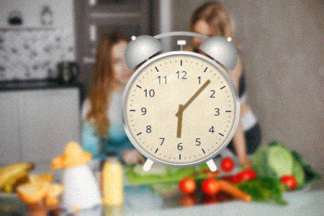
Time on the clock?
6:07
